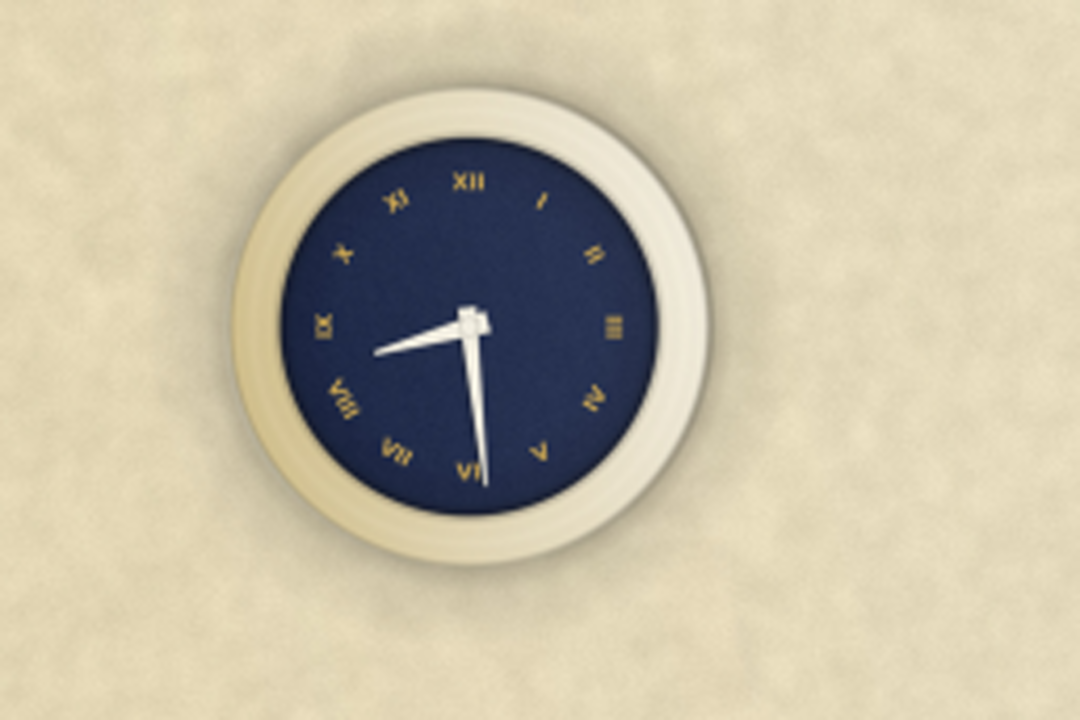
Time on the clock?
8:29
